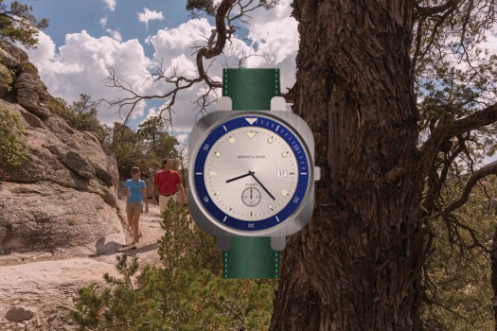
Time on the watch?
8:23
